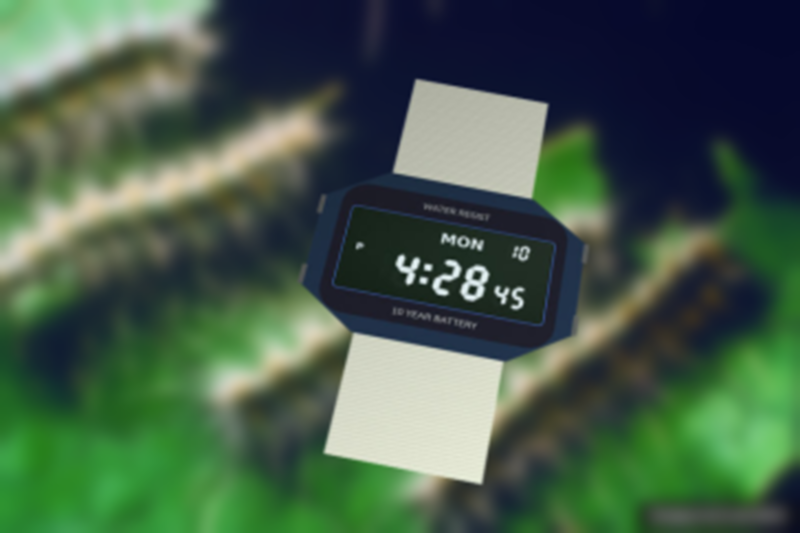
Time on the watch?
4:28:45
